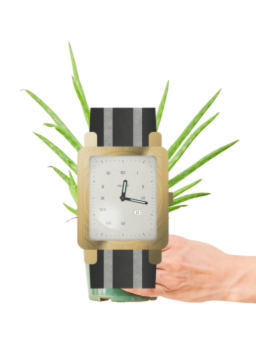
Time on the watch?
12:17
